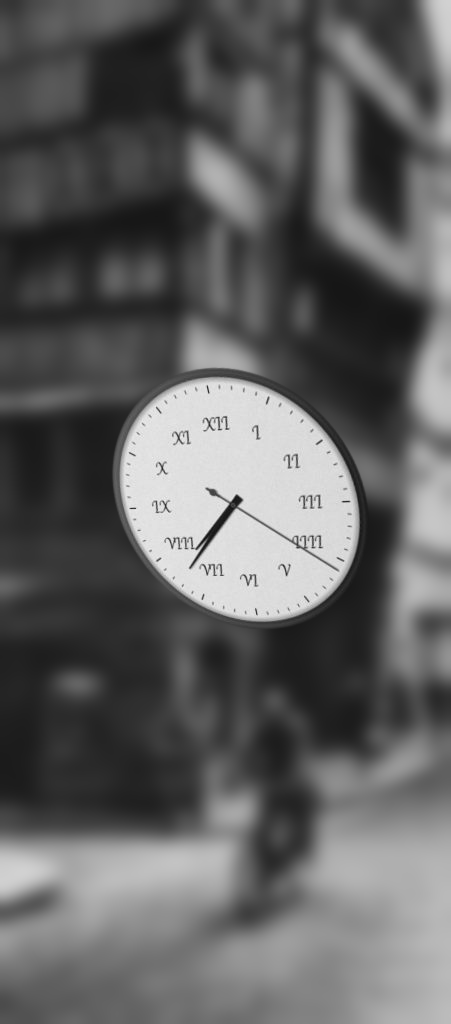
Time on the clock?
7:37:21
